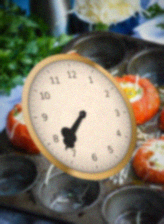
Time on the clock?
7:37
